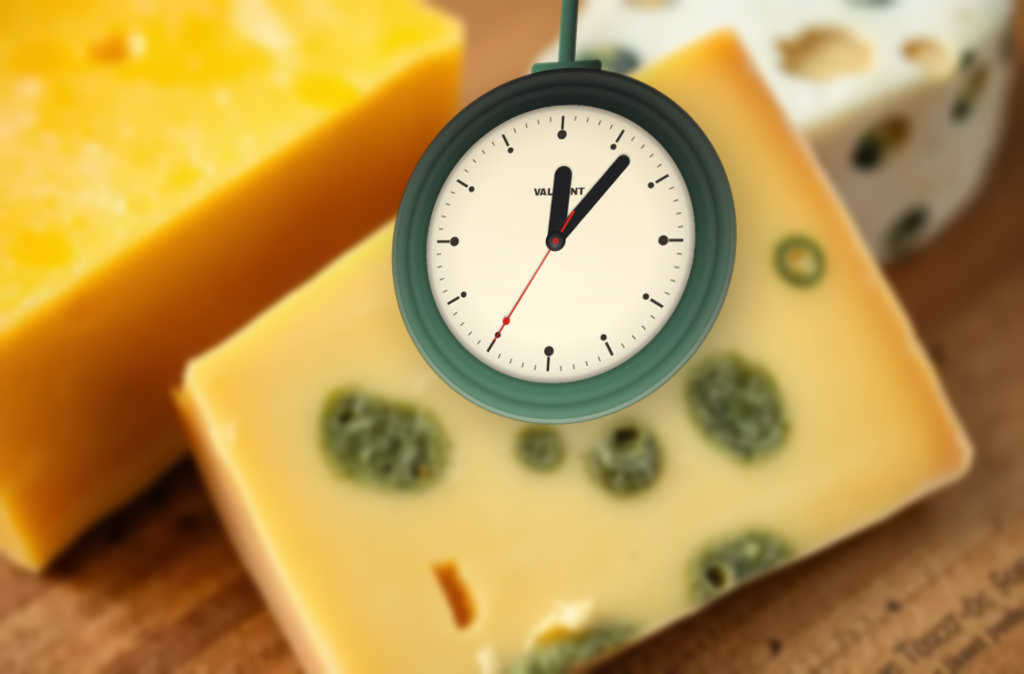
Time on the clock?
12:06:35
